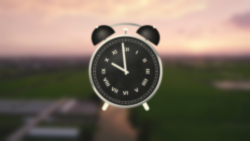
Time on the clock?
9:59
